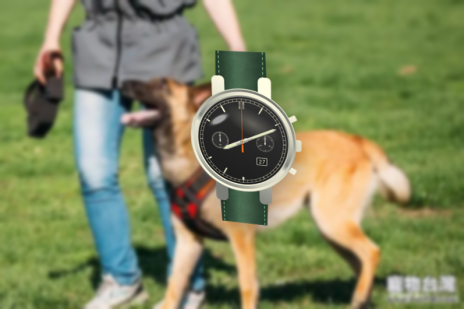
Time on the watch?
8:11
